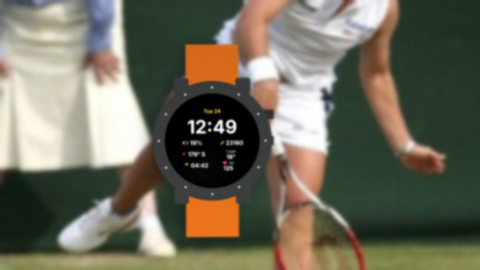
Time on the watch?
12:49
